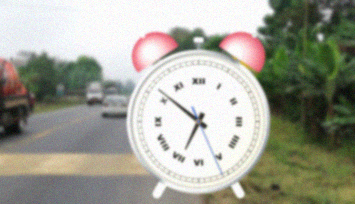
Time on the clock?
6:51:26
